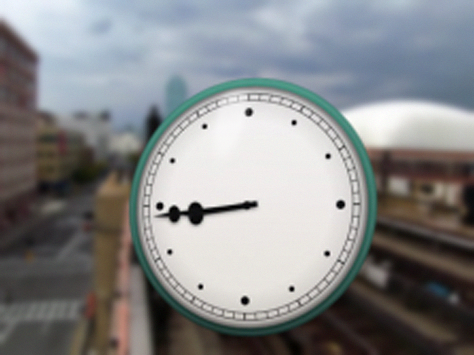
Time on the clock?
8:44
